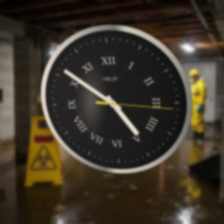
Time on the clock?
4:51:16
